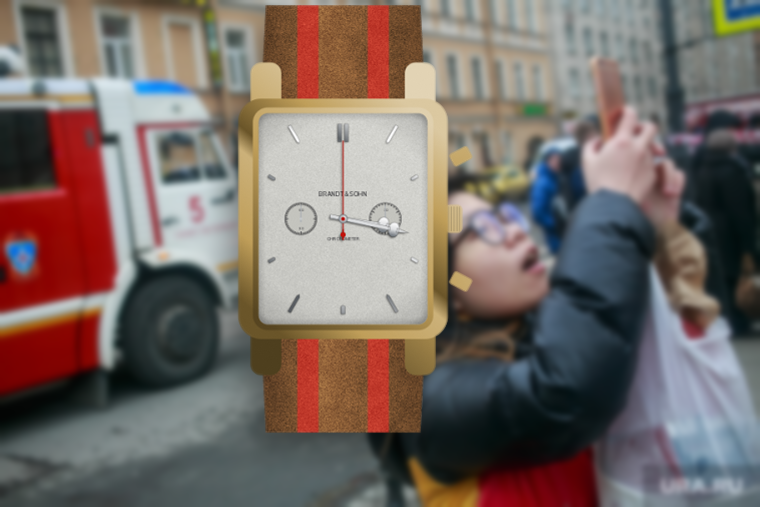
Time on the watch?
3:17
